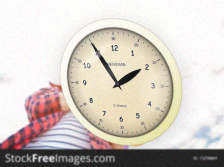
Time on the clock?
1:55
